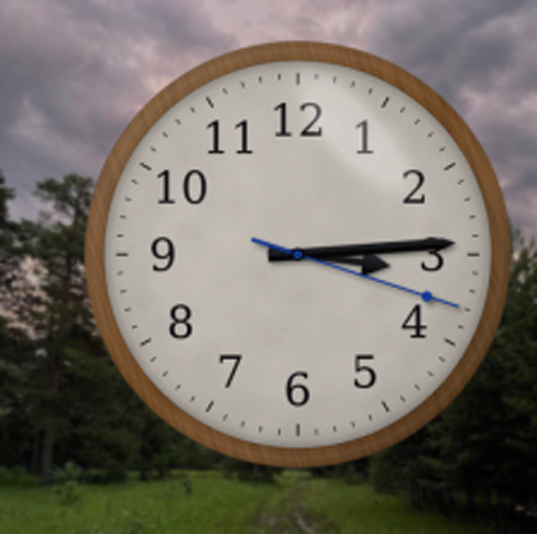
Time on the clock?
3:14:18
